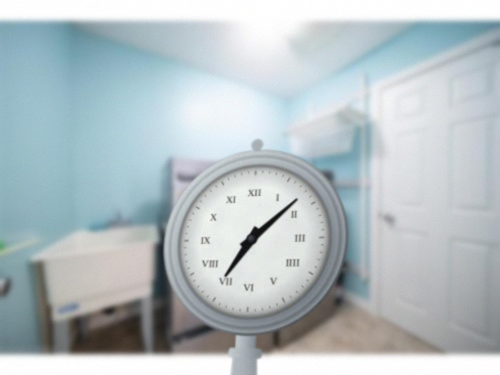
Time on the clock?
7:08
